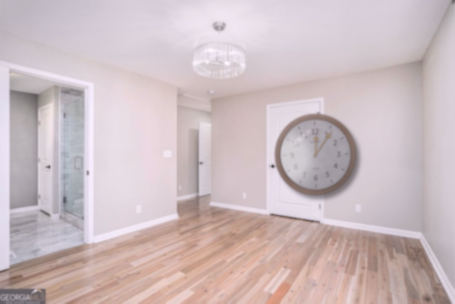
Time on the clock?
12:06
